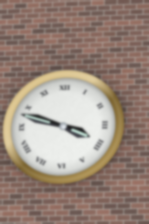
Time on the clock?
3:48
